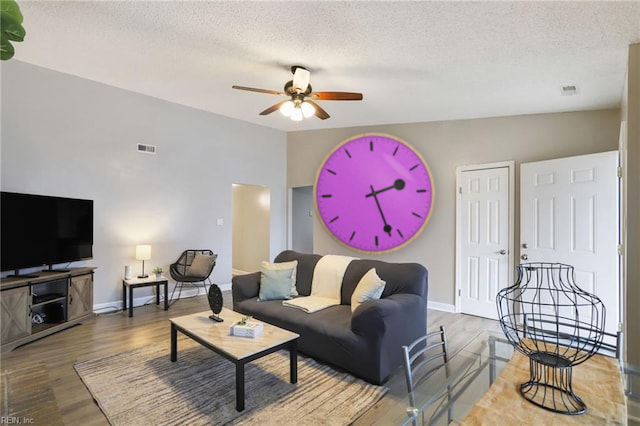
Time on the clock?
2:27
